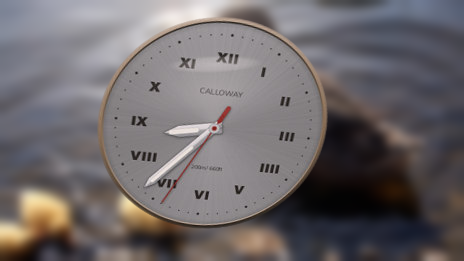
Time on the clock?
8:36:34
